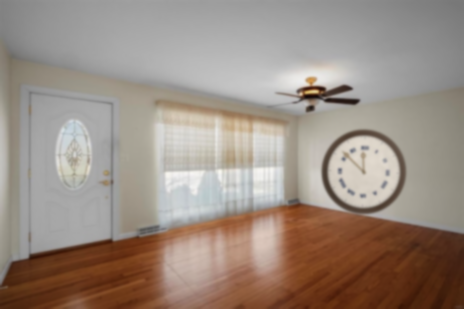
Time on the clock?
11:52
